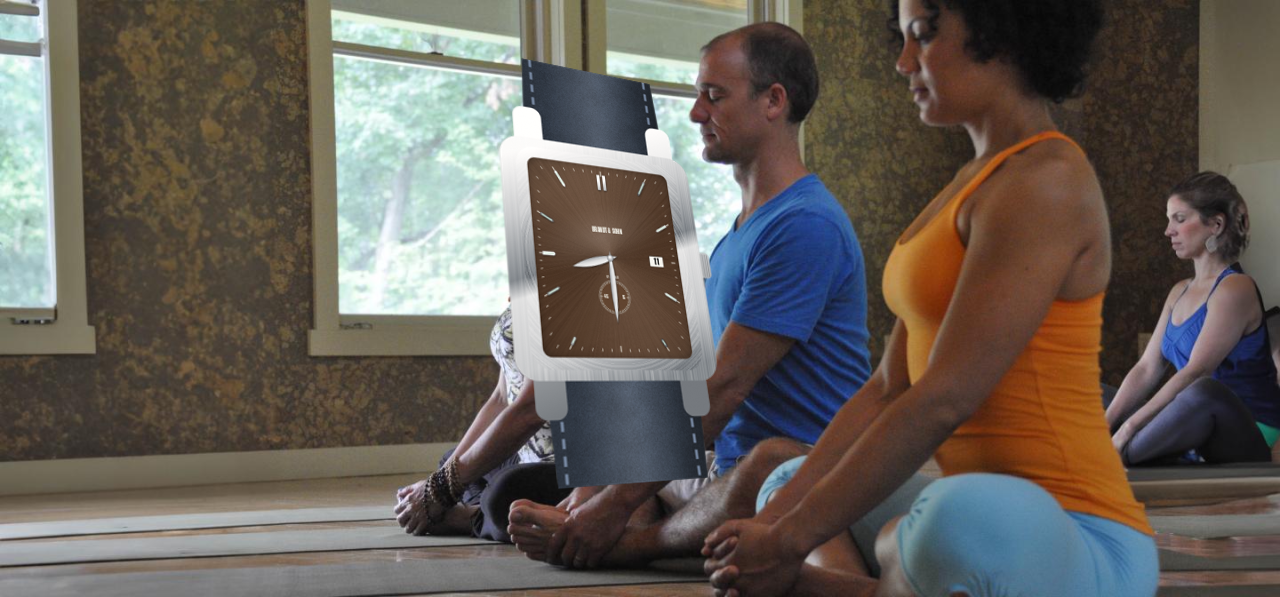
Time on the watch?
8:30
